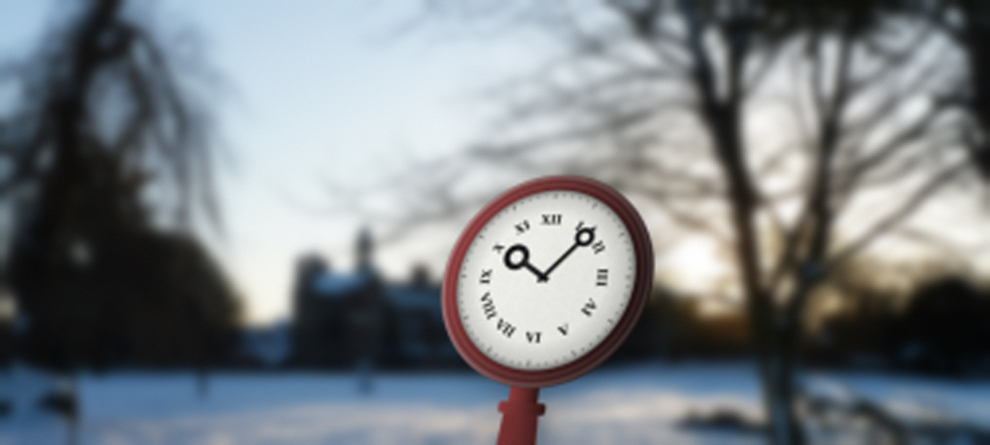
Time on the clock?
10:07
